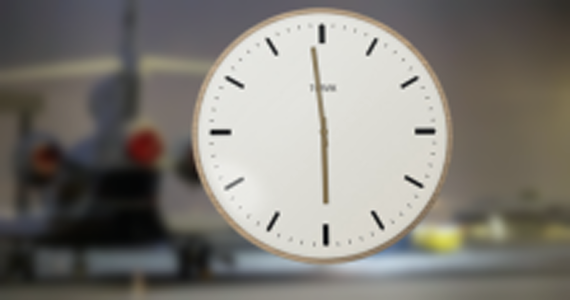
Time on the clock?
5:59
